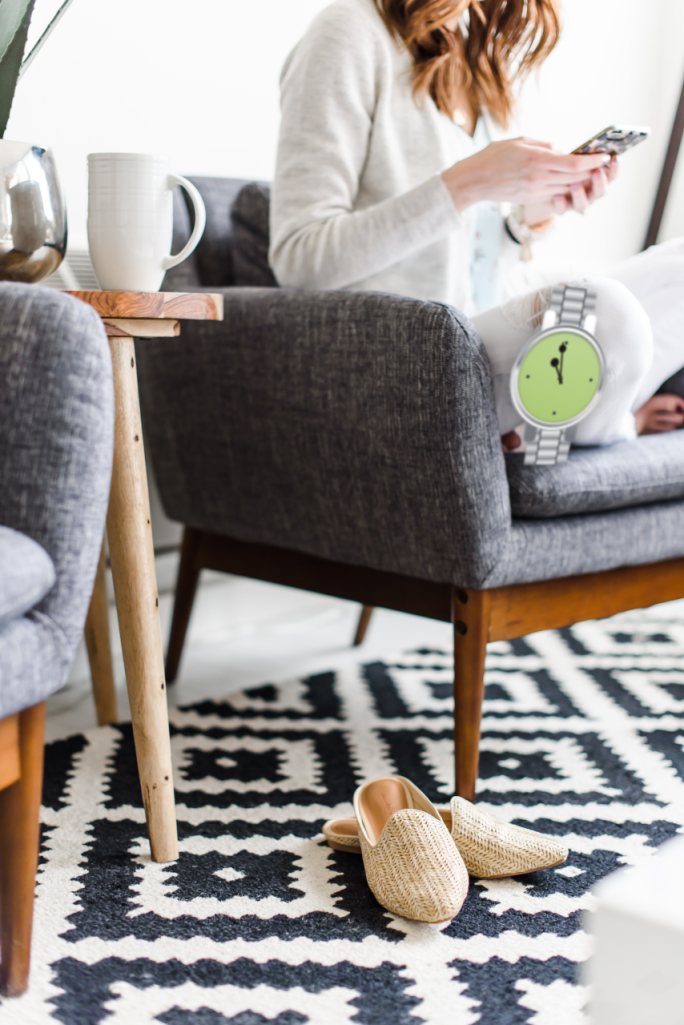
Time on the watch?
10:59
